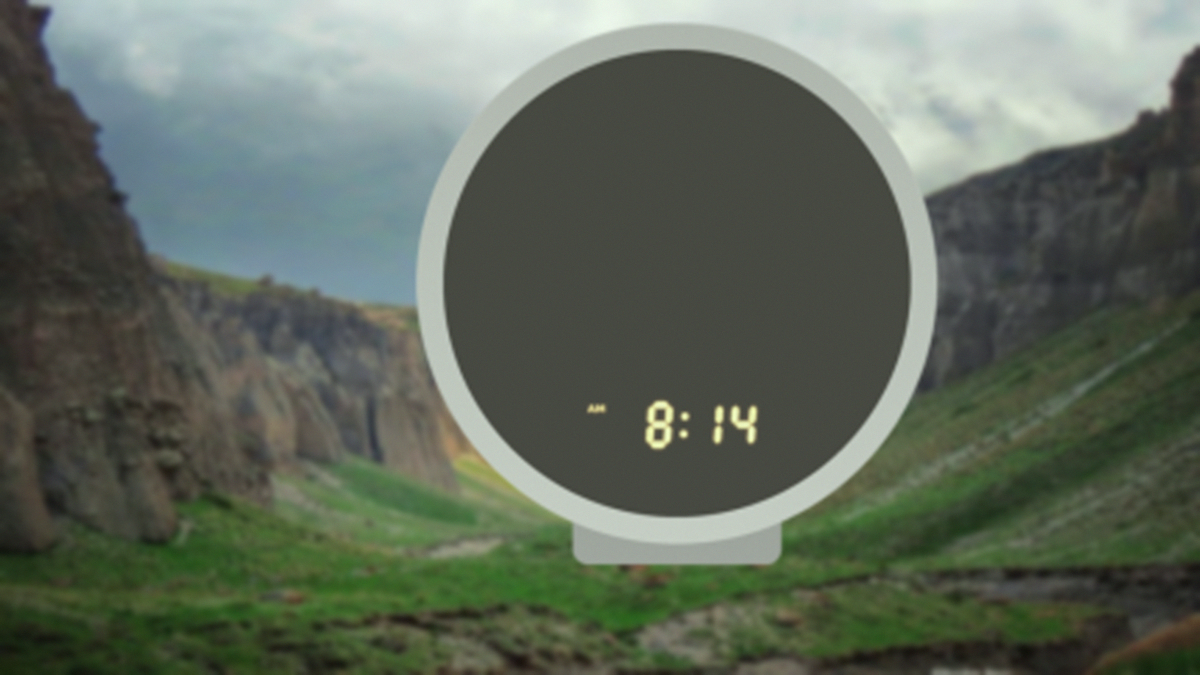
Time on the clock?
8:14
